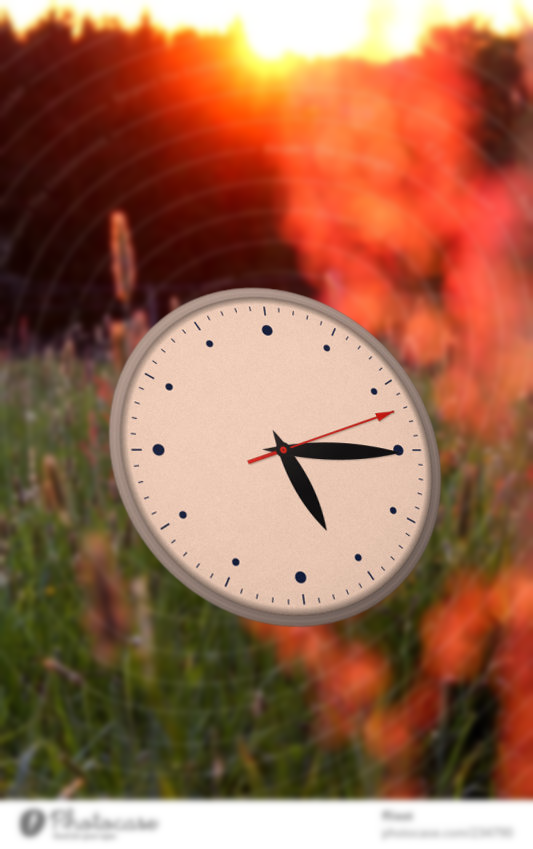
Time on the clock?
5:15:12
